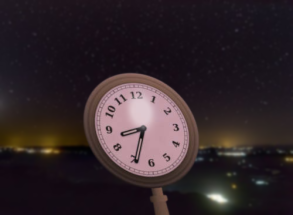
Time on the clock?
8:34
